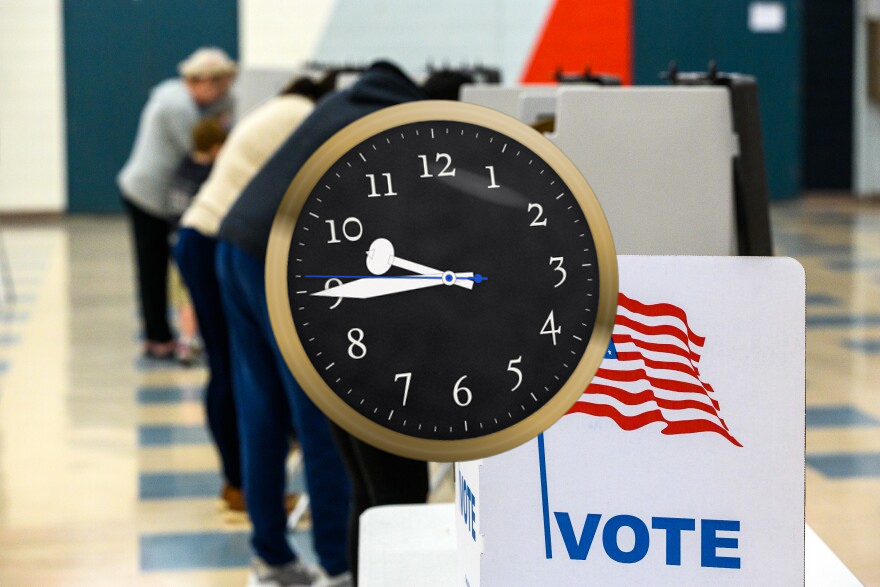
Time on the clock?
9:44:46
